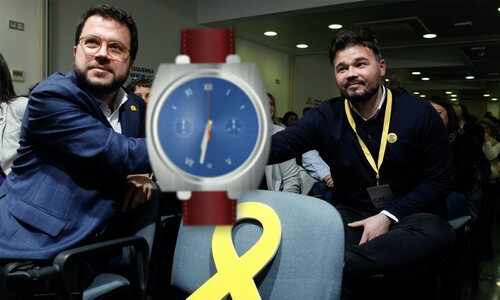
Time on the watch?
6:32
